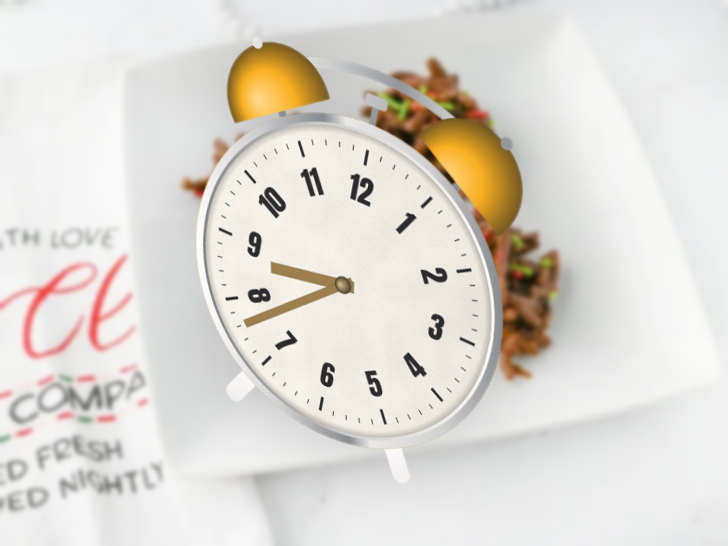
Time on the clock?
8:38
